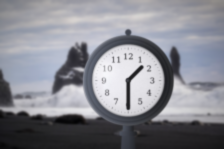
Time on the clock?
1:30
